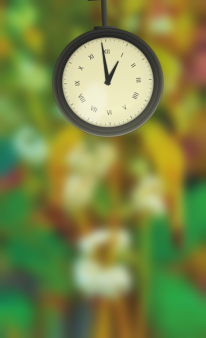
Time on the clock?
12:59
